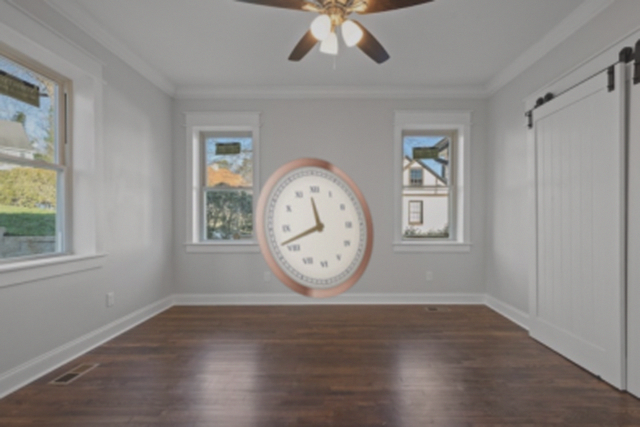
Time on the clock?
11:42
